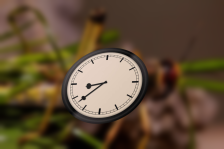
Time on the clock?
8:38
